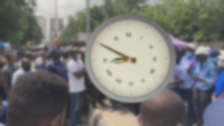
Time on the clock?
8:50
